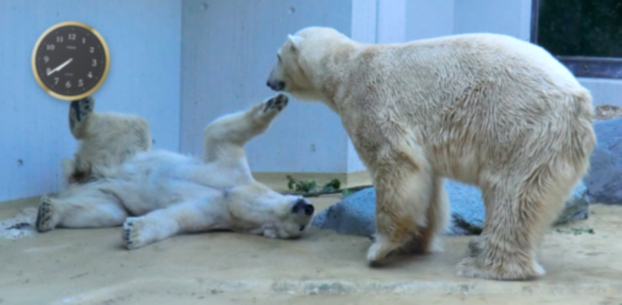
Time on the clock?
7:39
